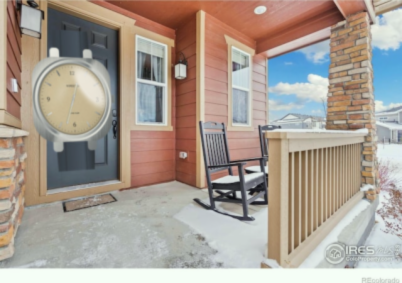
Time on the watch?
12:33
